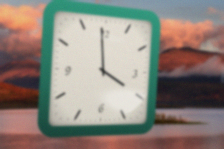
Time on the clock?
3:59
